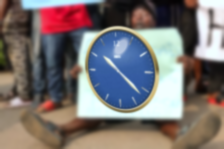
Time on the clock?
10:22
